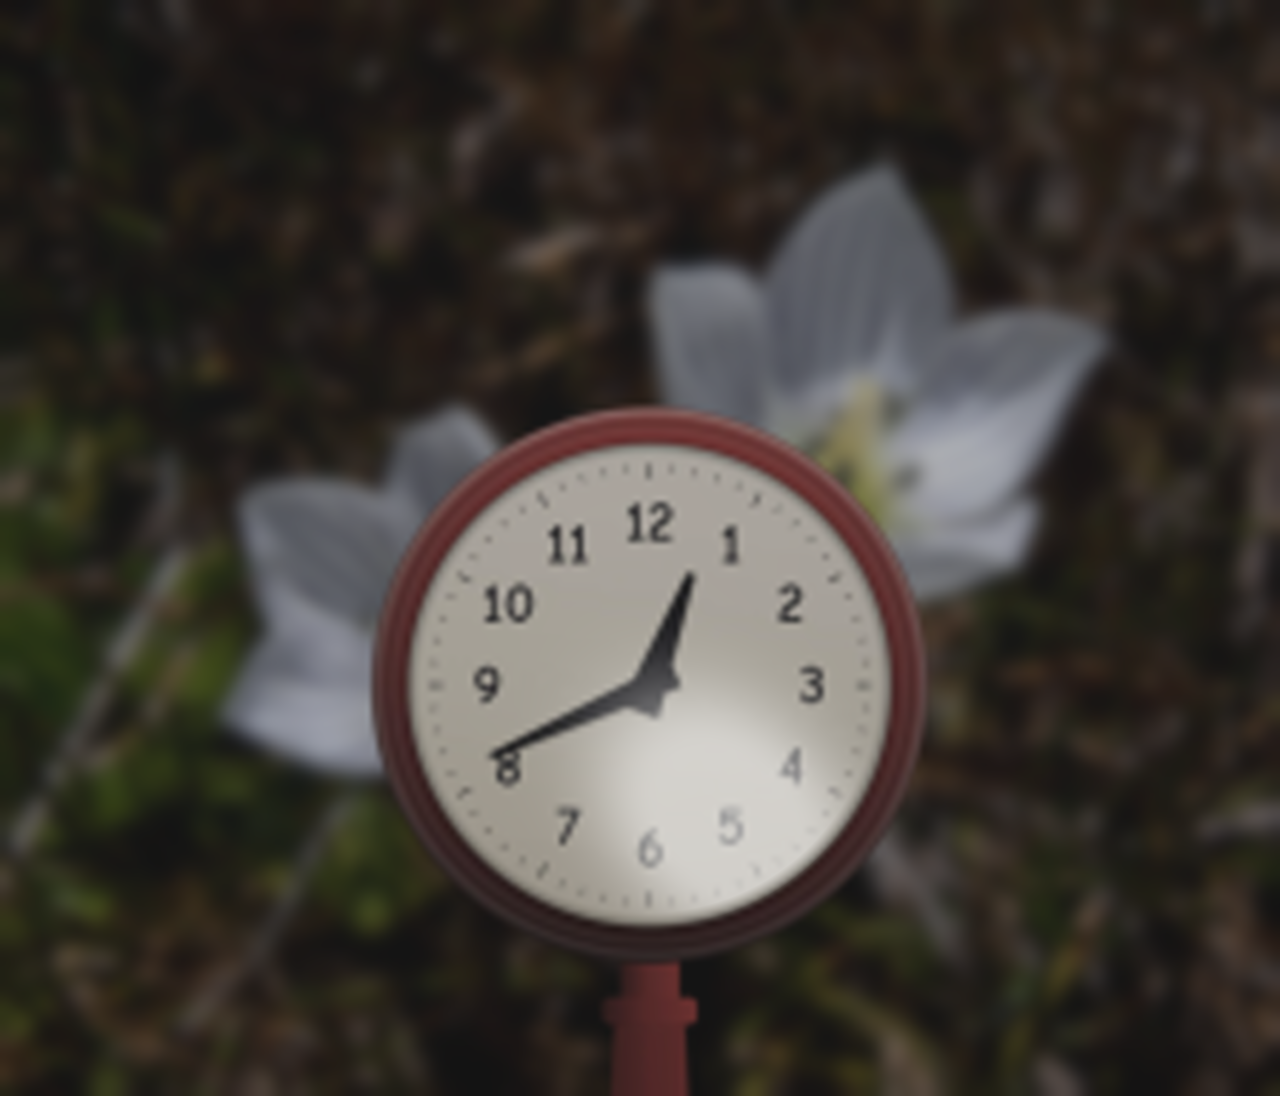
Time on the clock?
12:41
